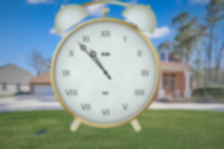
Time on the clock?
10:53
